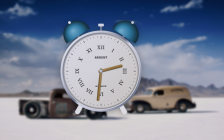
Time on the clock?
2:31
